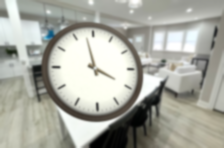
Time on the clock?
3:58
